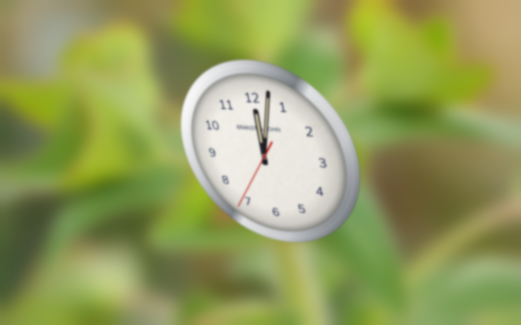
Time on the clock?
12:02:36
